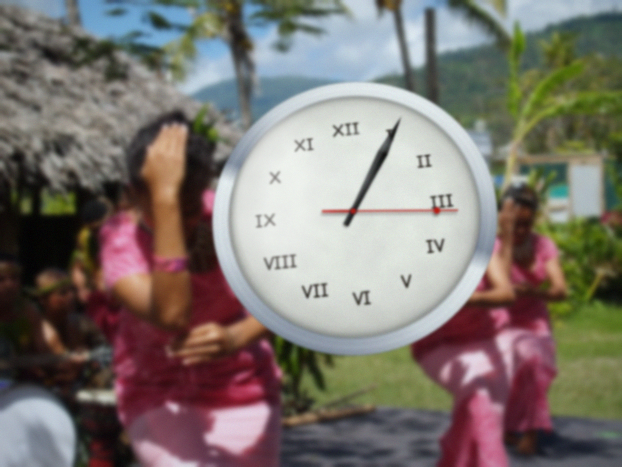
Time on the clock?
1:05:16
